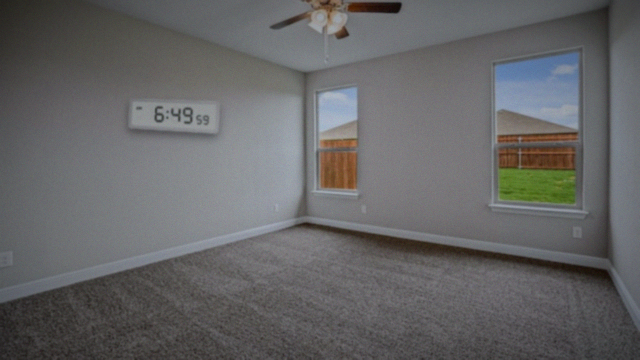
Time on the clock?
6:49
